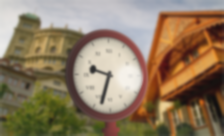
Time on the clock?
9:33
